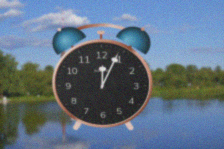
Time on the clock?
12:04
